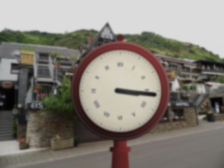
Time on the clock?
3:16
